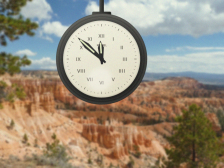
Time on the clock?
11:52
